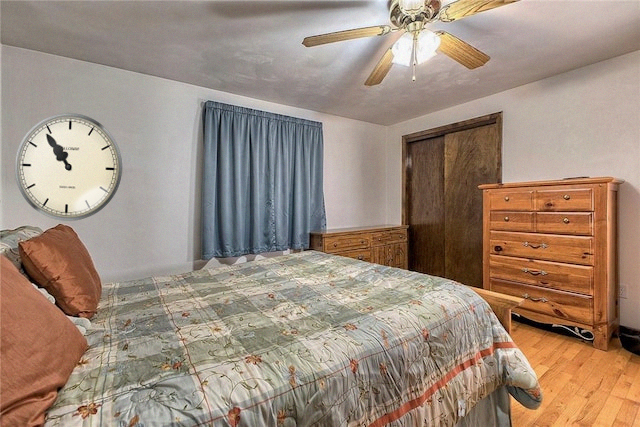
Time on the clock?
10:54
